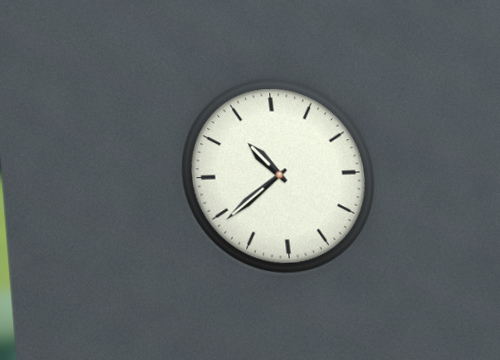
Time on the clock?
10:39
